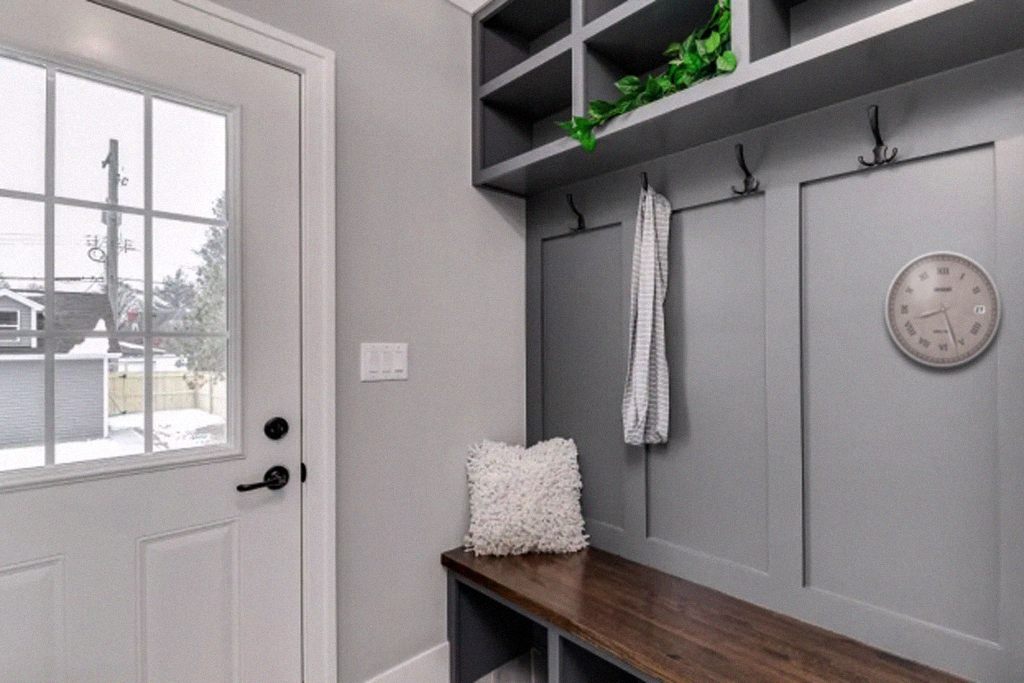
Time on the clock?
8:27
